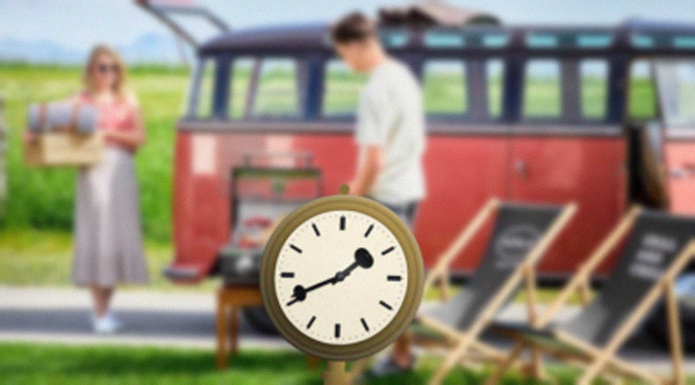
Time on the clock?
1:41
